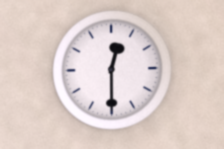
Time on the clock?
12:30
